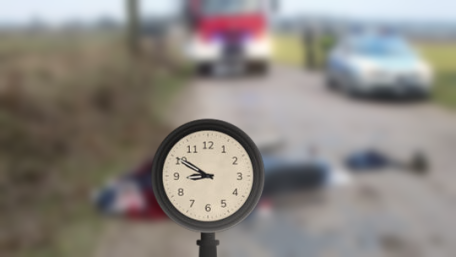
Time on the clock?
8:50
